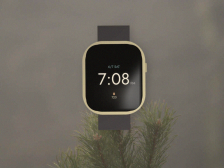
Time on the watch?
7:08
